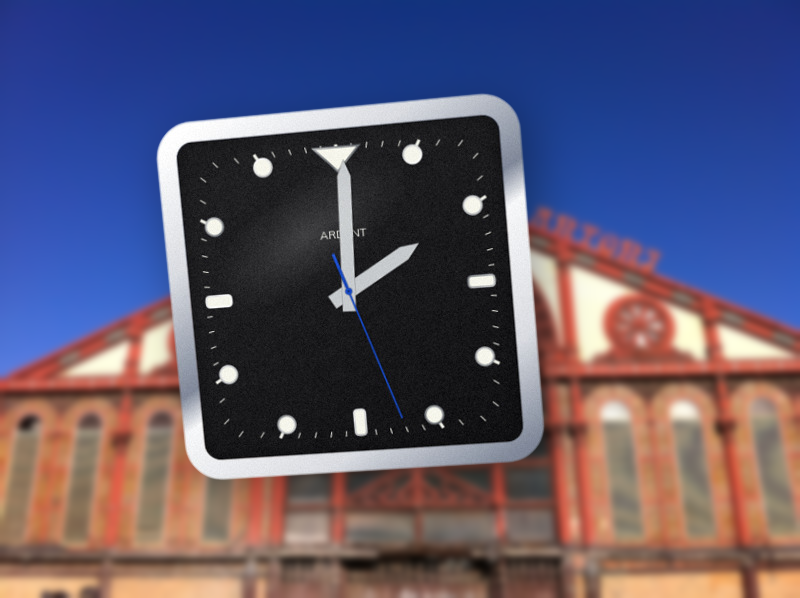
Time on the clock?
2:00:27
